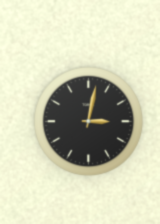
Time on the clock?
3:02
